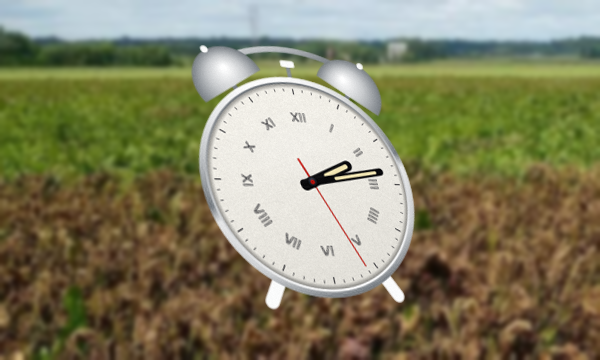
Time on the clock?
2:13:26
